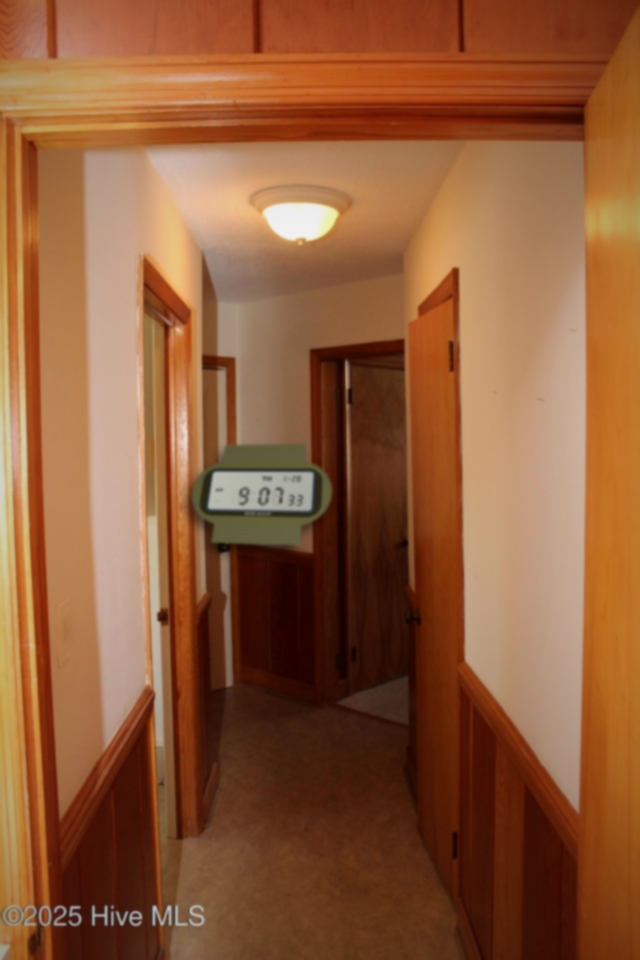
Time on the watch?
9:07
